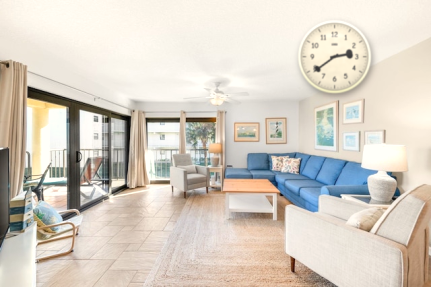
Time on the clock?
2:39
